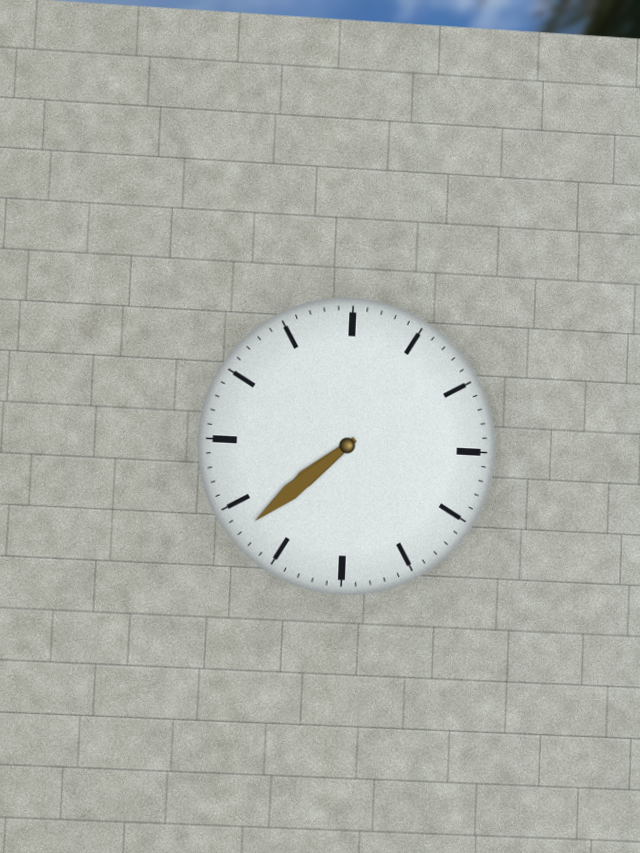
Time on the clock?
7:38
